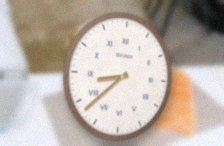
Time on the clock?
8:38
